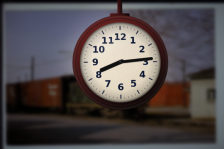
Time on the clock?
8:14
